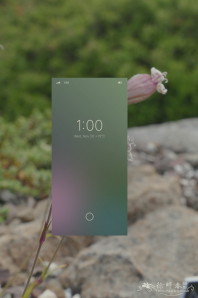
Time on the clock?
1:00
